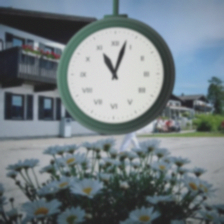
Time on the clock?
11:03
